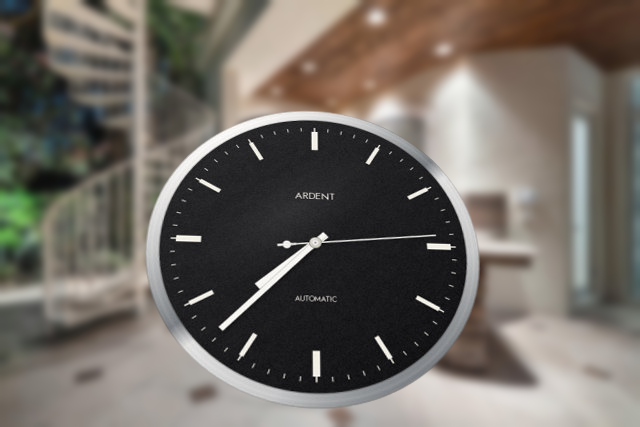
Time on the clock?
7:37:14
